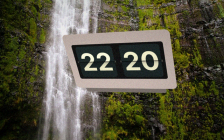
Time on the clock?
22:20
